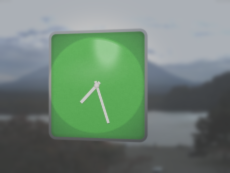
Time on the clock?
7:27
